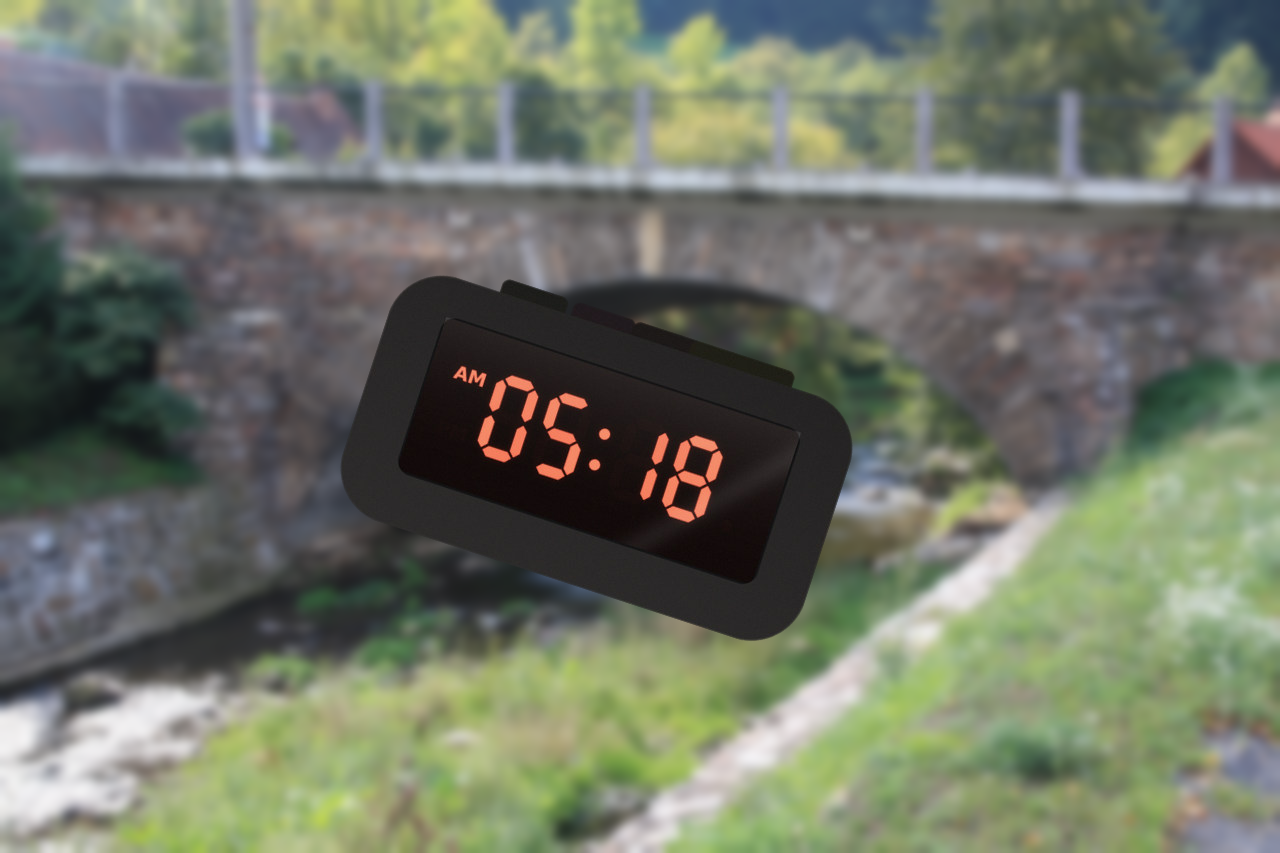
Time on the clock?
5:18
